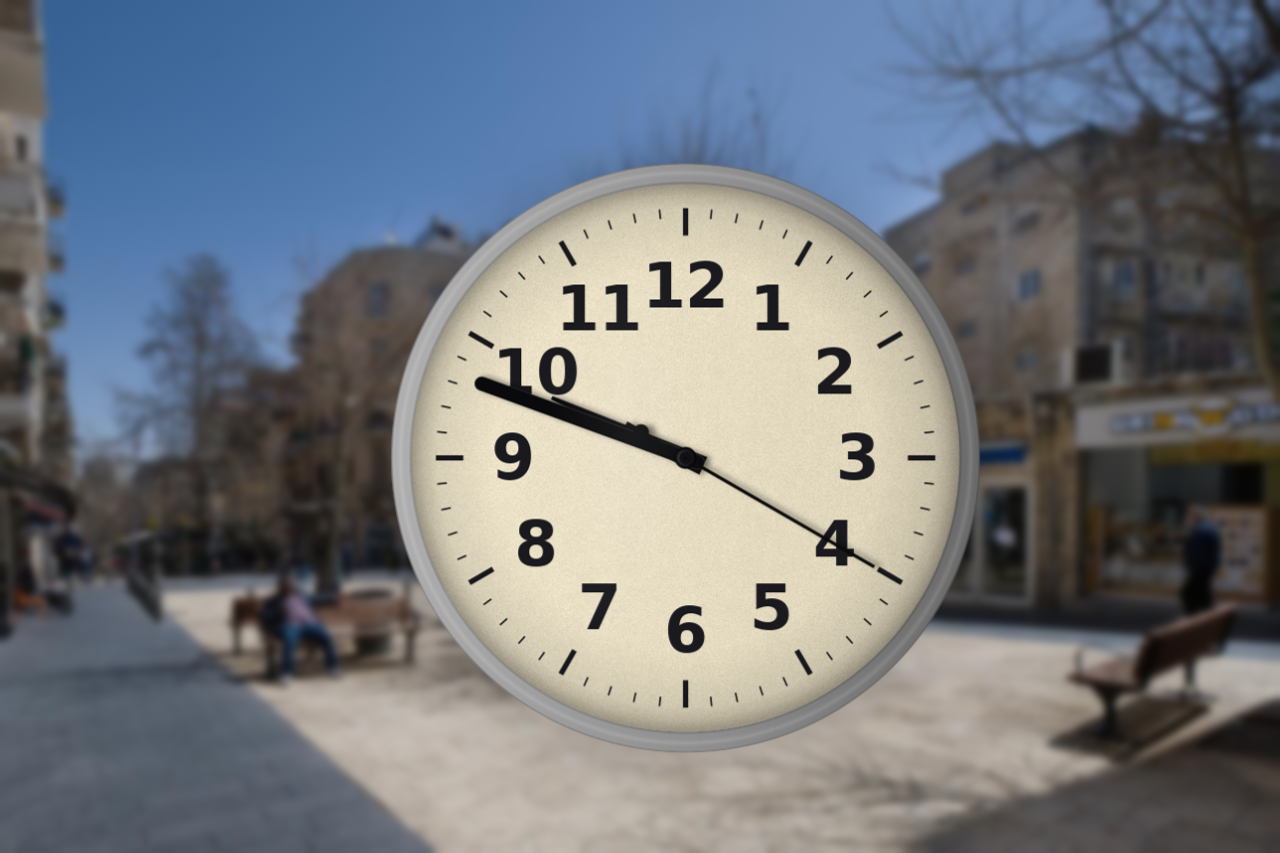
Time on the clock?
9:48:20
